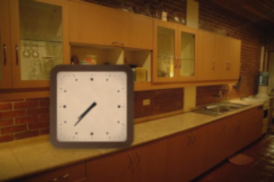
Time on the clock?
7:37
